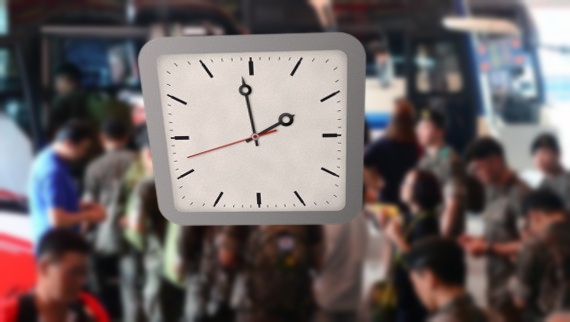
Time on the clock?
1:58:42
